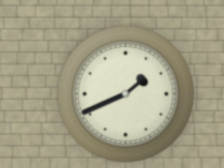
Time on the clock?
1:41
